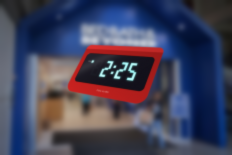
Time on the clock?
2:25
